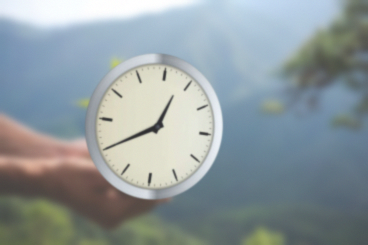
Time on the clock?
12:40
